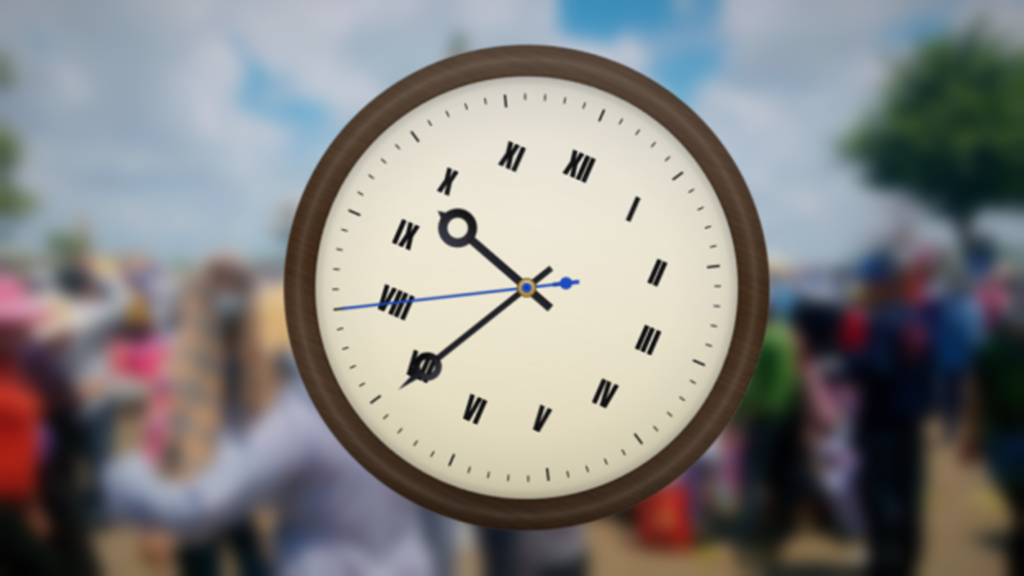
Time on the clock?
9:34:40
